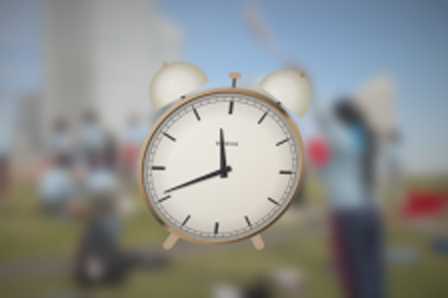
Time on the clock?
11:41
